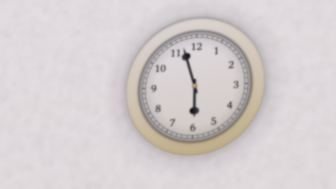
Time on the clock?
5:57
